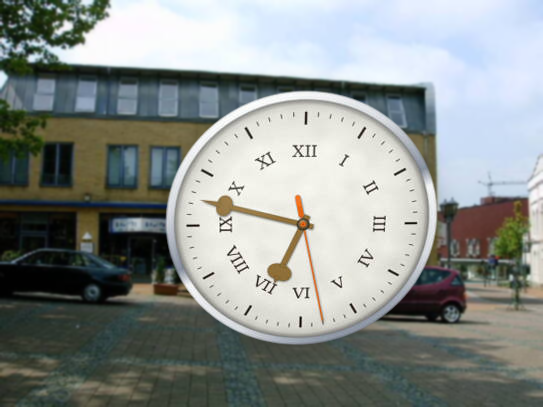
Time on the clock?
6:47:28
